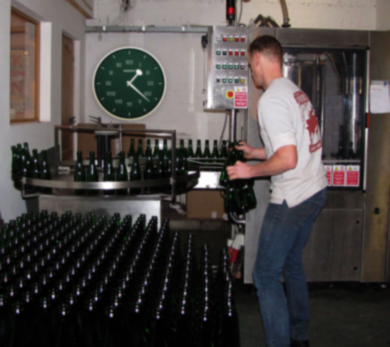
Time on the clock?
1:22
